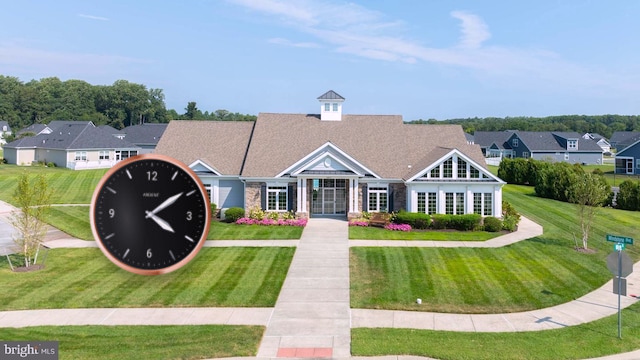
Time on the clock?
4:09
